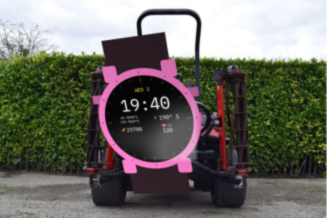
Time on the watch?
19:40
